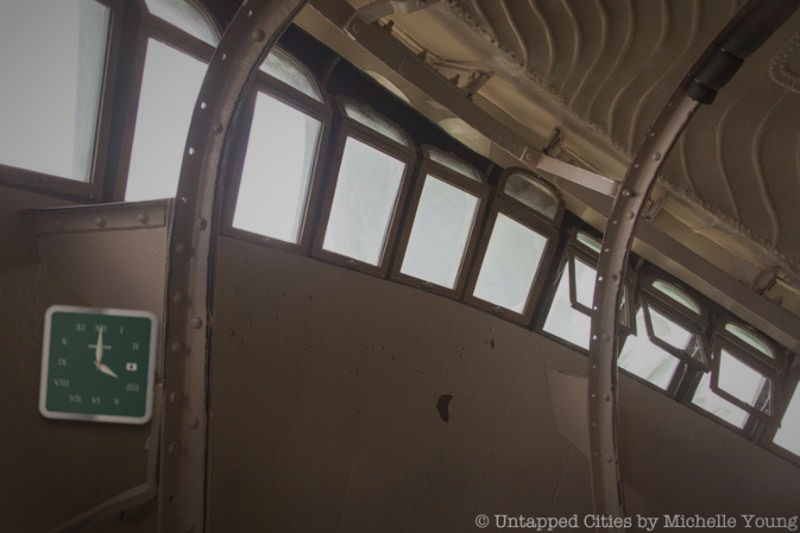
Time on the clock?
4:00
